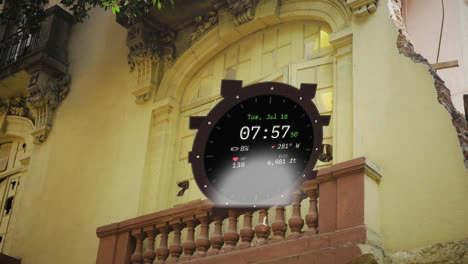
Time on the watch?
7:57
